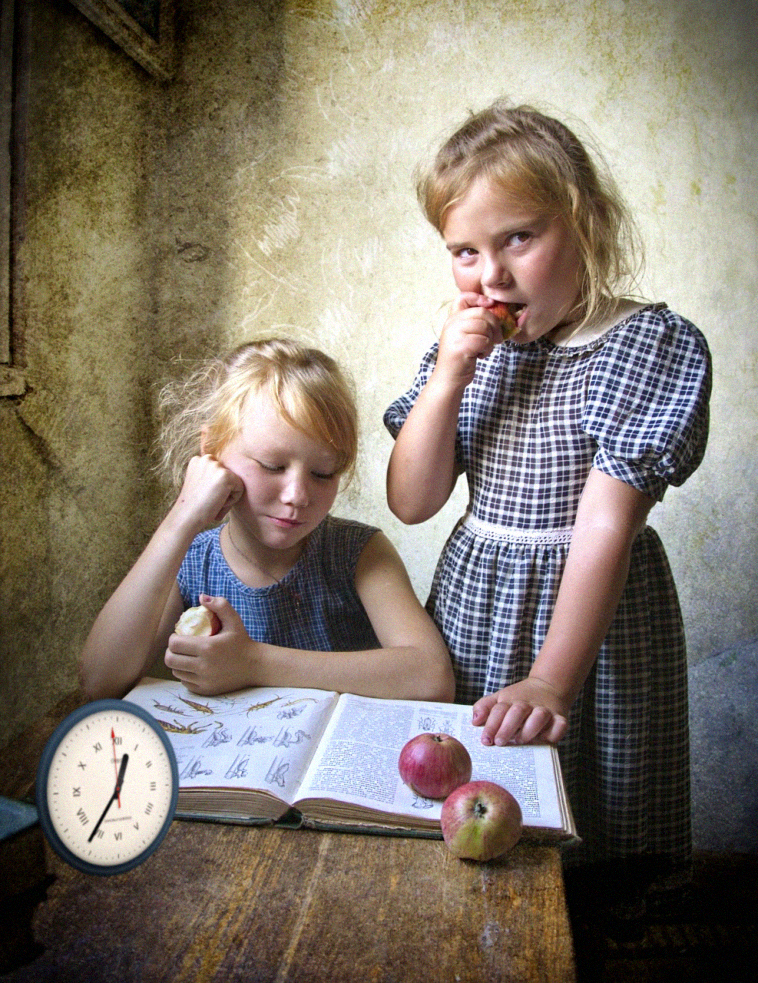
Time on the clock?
12:35:59
